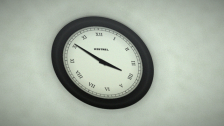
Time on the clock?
3:51
